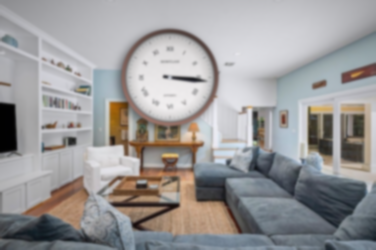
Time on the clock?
3:16
